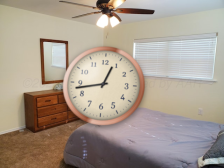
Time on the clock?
12:43
